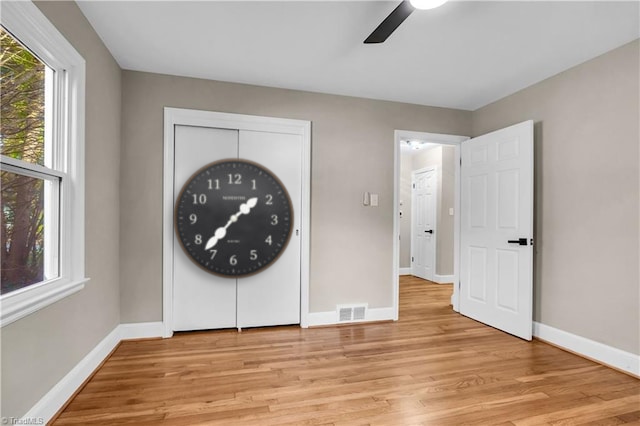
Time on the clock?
1:37
